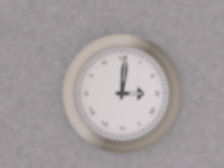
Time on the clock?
3:01
